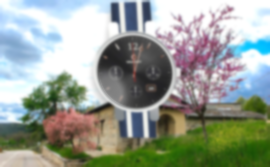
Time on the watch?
12:03
